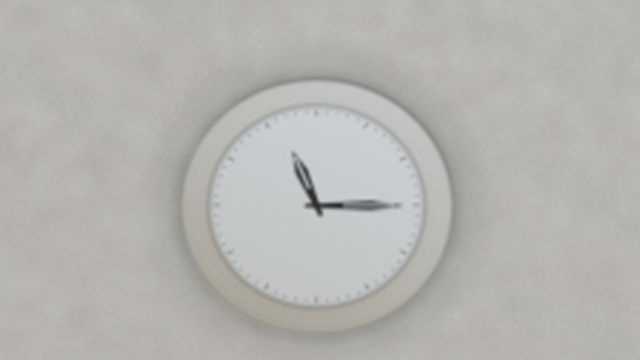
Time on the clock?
11:15
